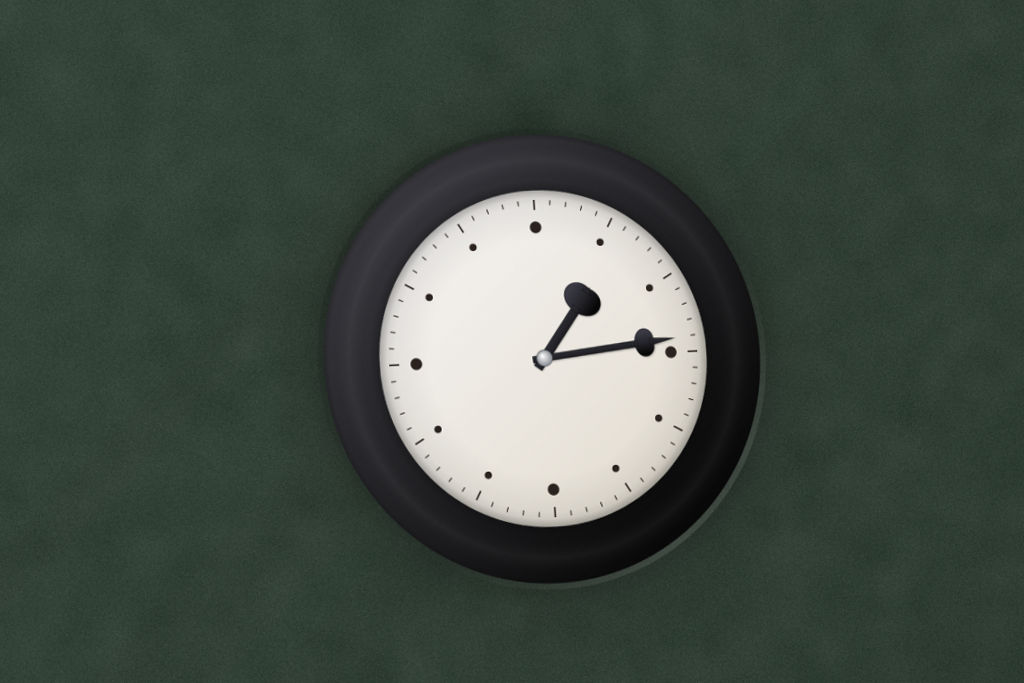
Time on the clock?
1:14
